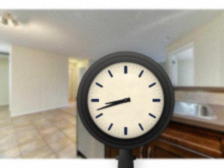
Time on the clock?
8:42
